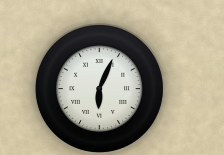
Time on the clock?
6:04
